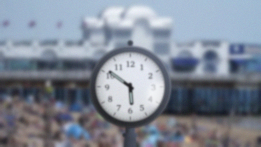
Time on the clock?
5:51
